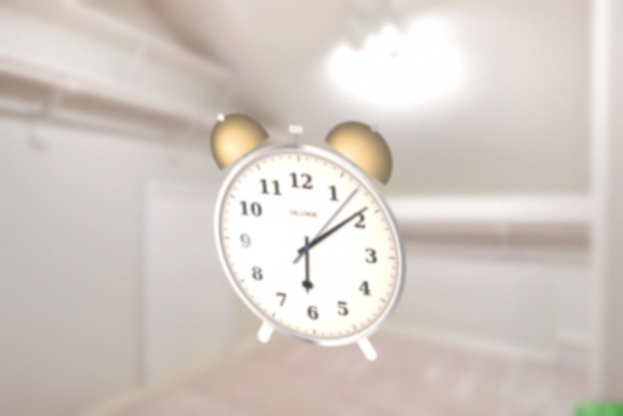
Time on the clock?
6:09:07
